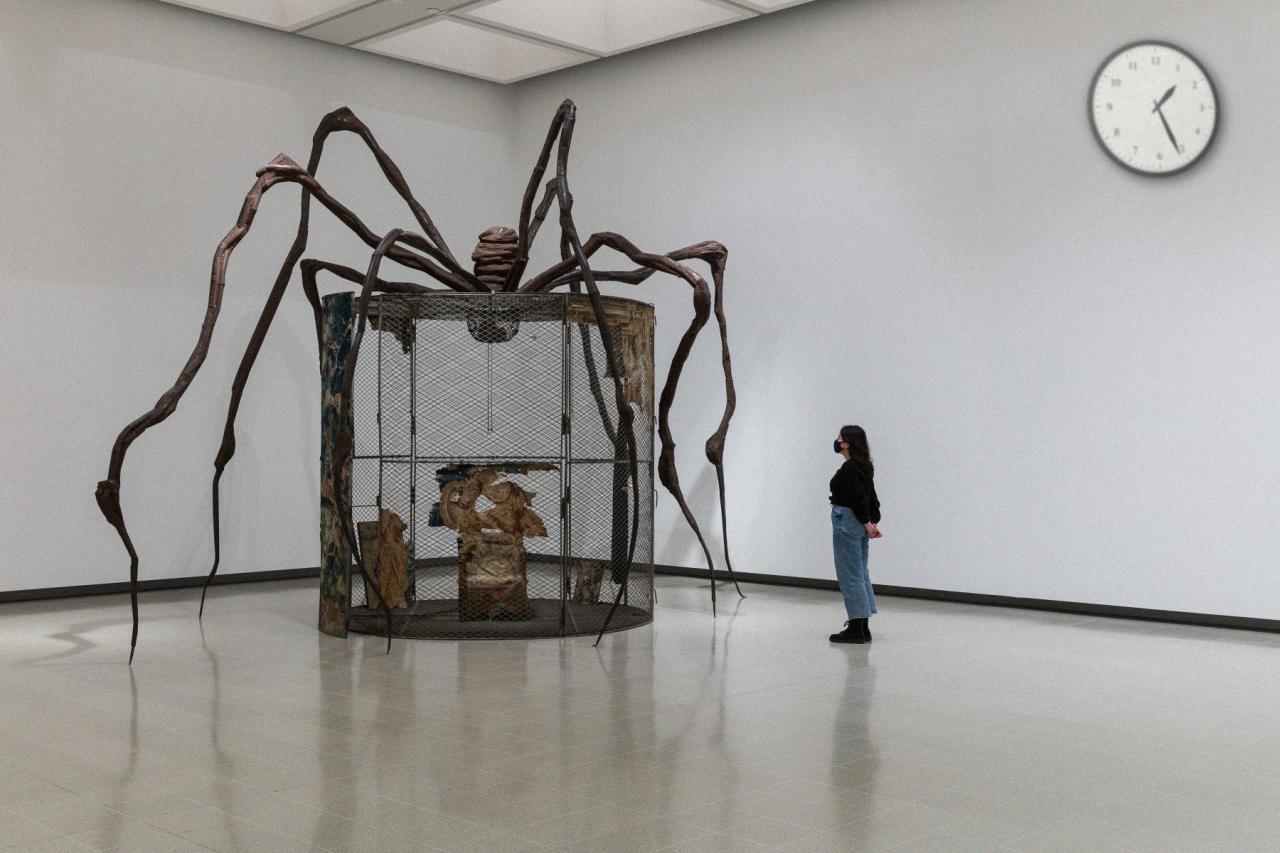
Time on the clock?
1:26
